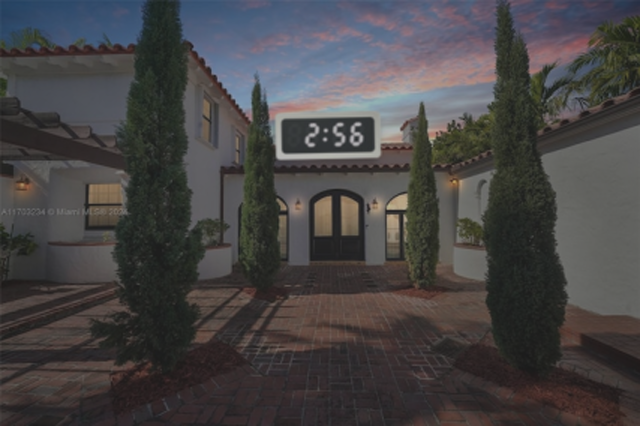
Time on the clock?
2:56
